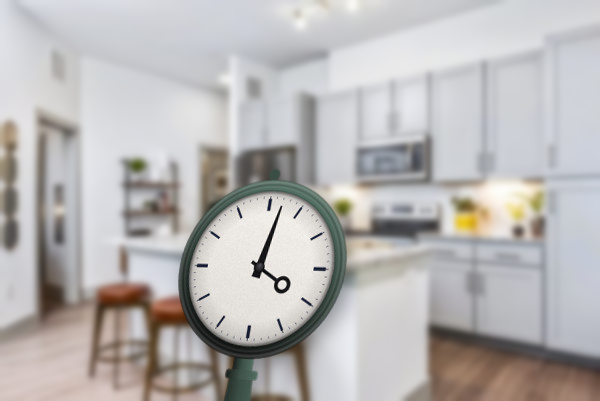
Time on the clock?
4:02
